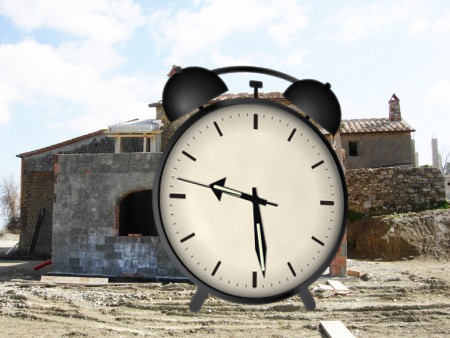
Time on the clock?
9:28:47
